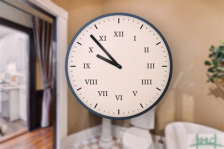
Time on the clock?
9:53
